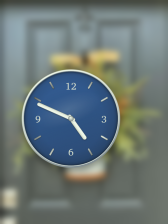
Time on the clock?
4:49
